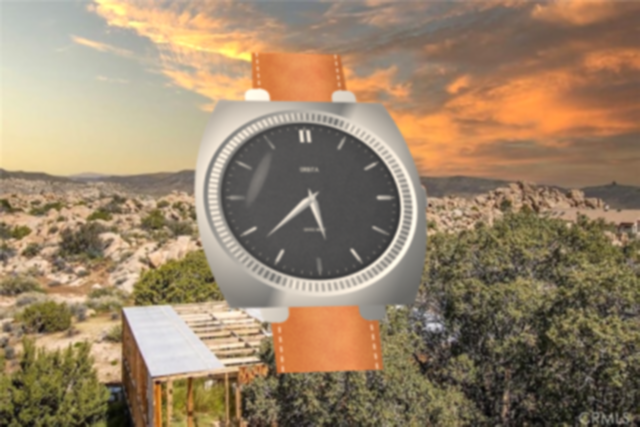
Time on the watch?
5:38
